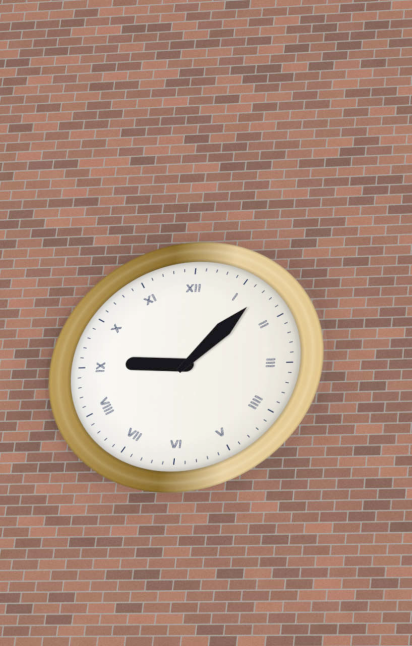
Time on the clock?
9:07
